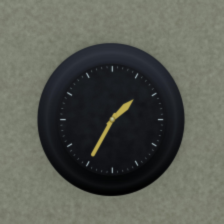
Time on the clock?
1:35
